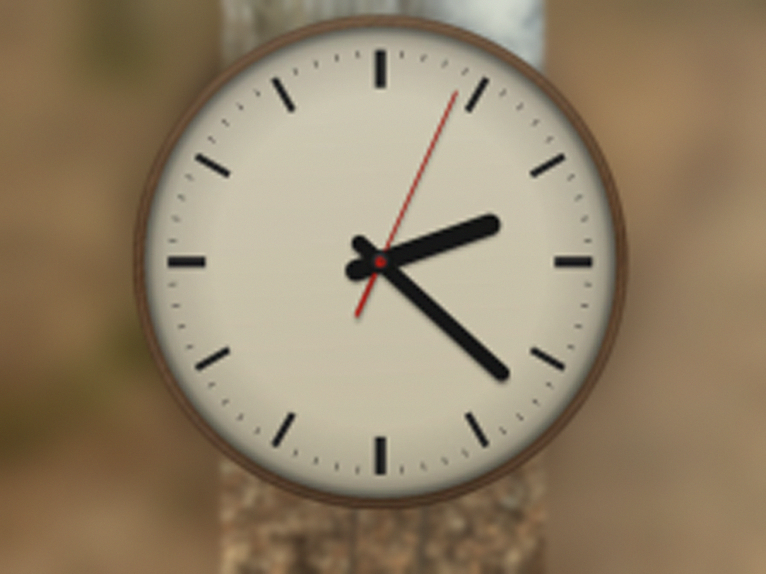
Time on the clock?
2:22:04
